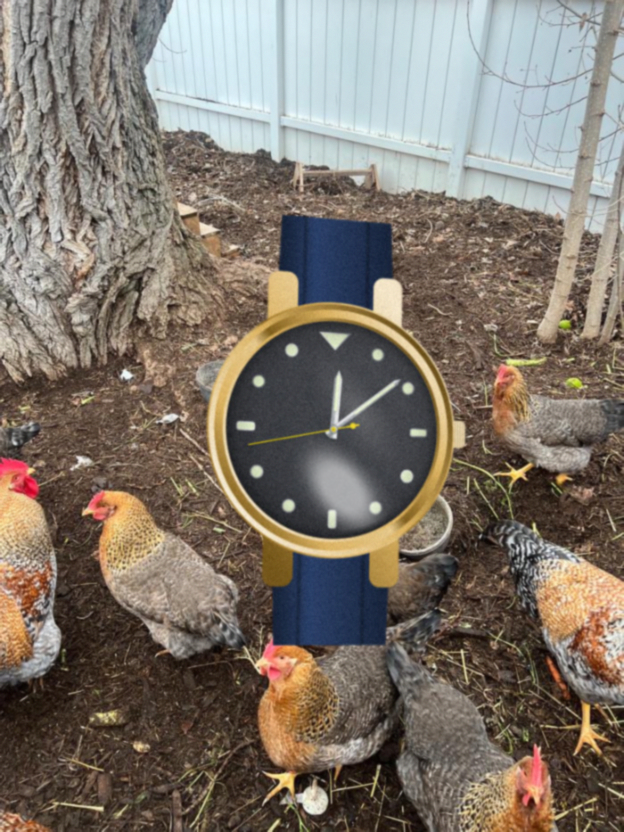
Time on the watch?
12:08:43
